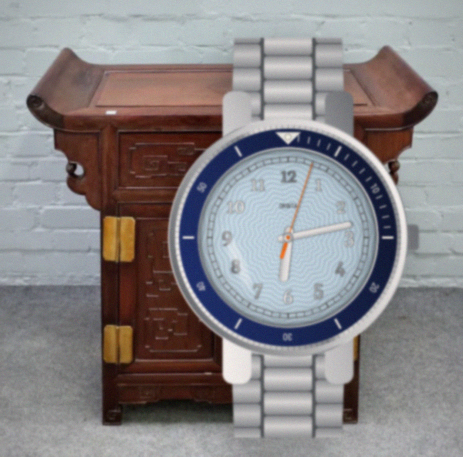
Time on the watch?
6:13:03
